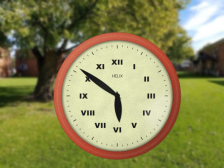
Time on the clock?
5:51
